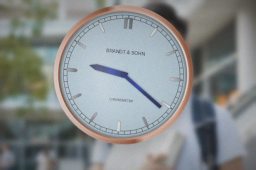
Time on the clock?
9:21
